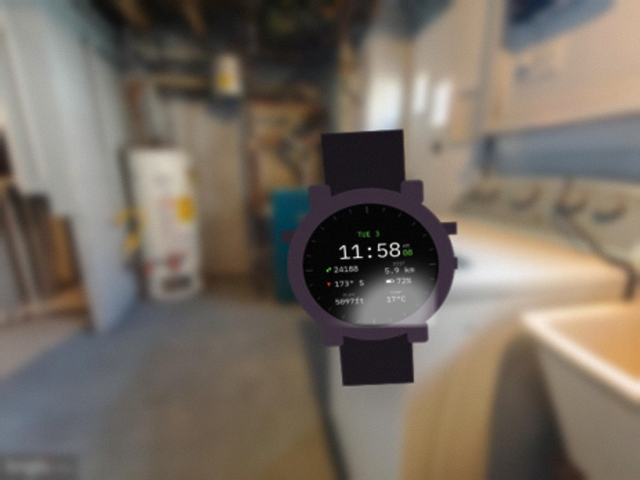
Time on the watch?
11:58
